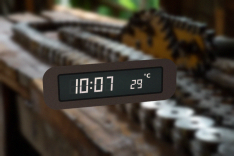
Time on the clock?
10:07
